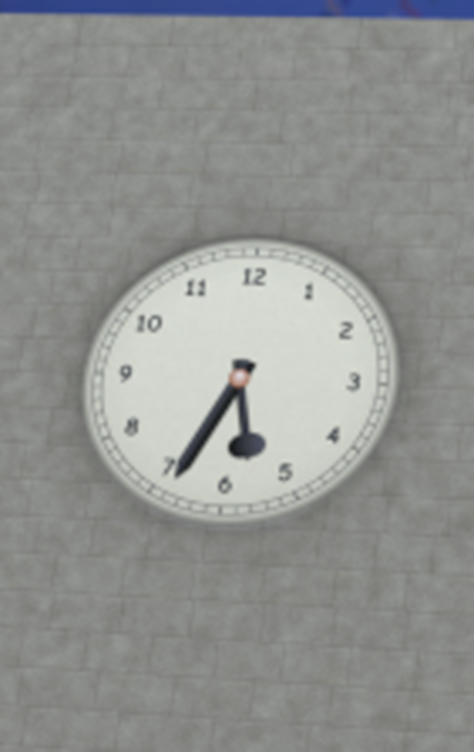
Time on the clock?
5:34
